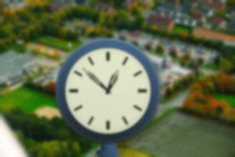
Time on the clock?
12:52
